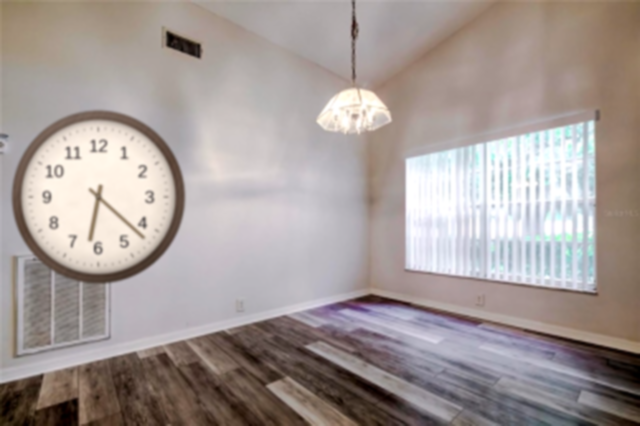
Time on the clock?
6:22
